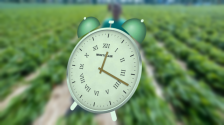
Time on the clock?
12:18
